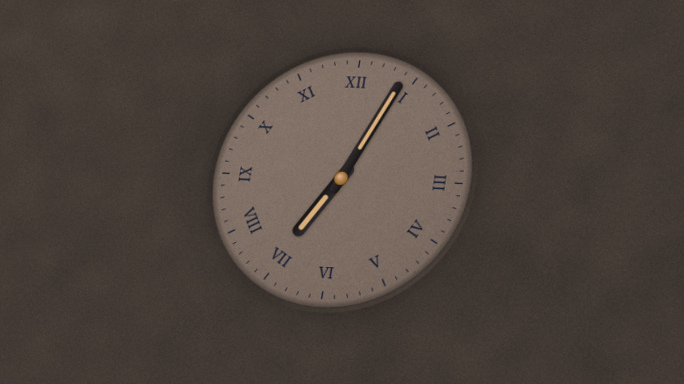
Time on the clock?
7:04
